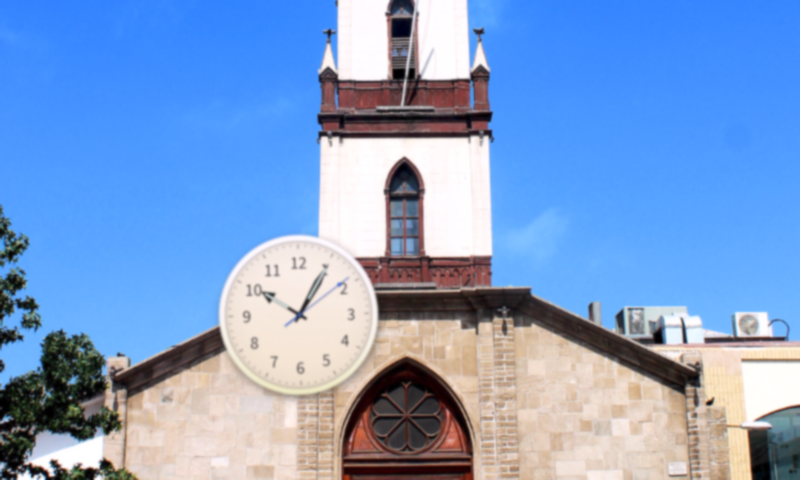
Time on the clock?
10:05:09
